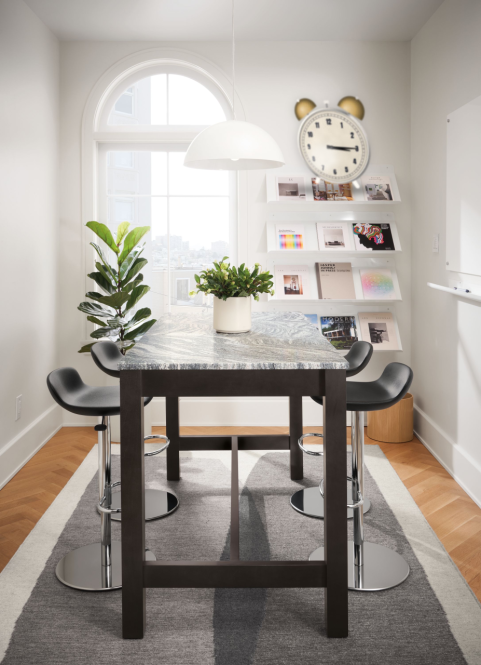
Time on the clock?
3:15
